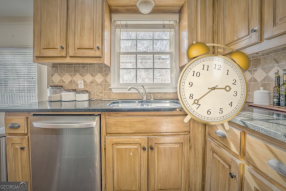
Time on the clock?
2:37
